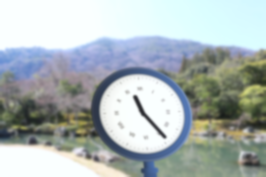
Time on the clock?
11:24
